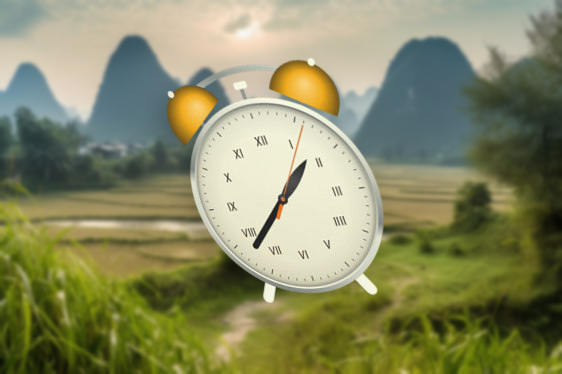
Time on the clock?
1:38:06
